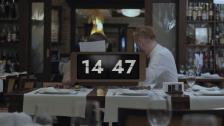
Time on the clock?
14:47
